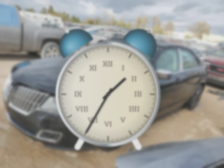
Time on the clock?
1:35
